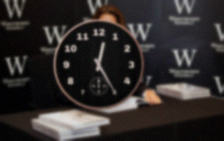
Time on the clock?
12:25
